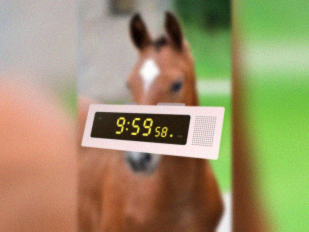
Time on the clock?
9:59:58
